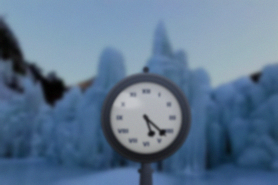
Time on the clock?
5:22
